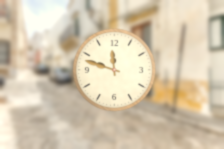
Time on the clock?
11:48
